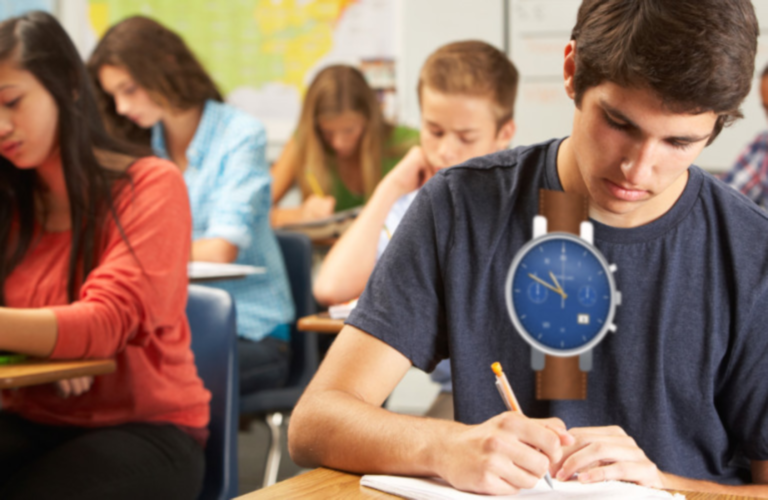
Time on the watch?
10:49
